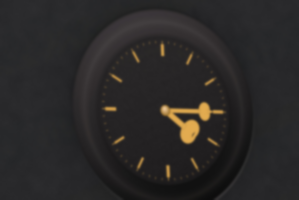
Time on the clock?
4:15
